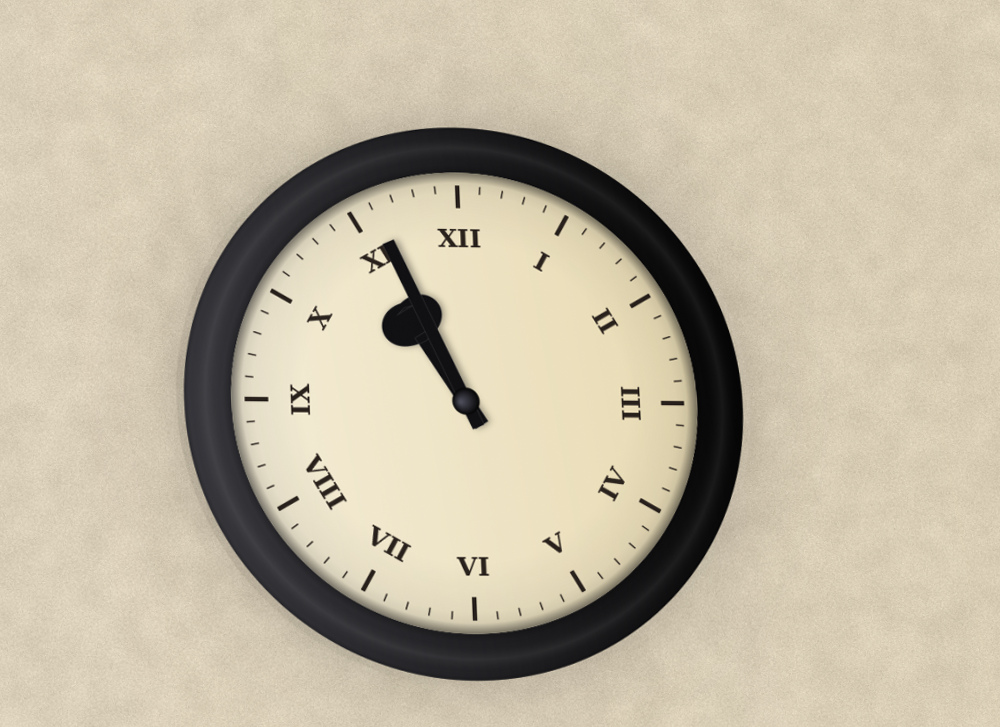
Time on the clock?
10:56
